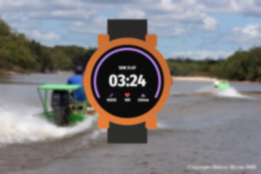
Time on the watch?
3:24
